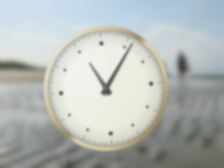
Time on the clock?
11:06
